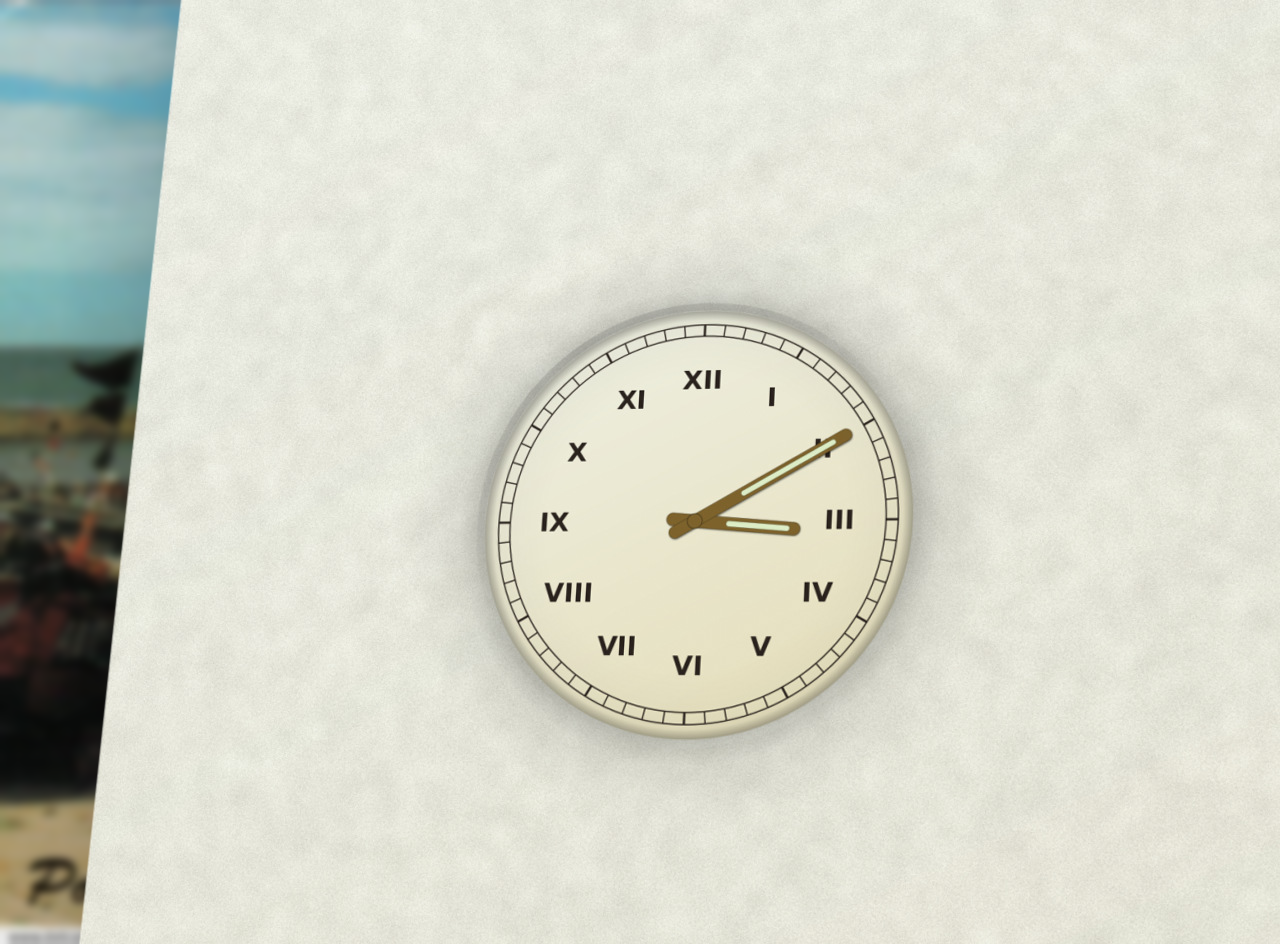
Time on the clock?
3:10
